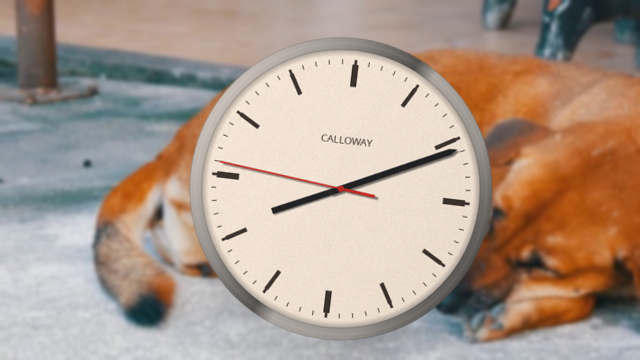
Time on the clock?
8:10:46
